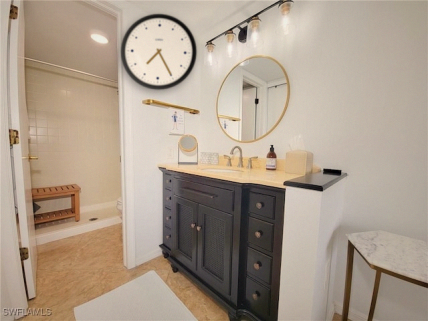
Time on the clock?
7:25
